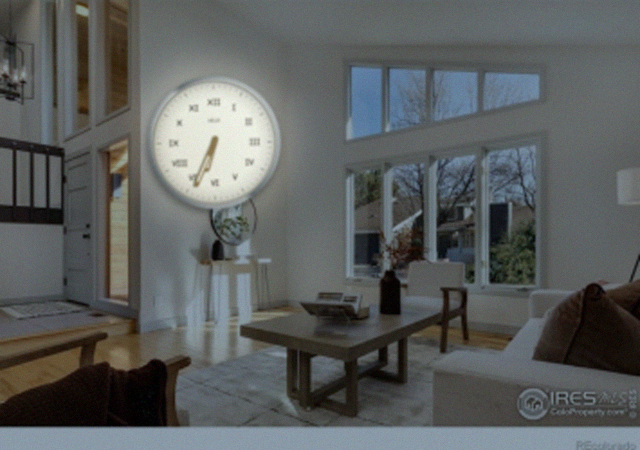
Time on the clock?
6:34
